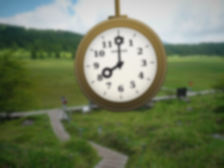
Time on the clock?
8:00
